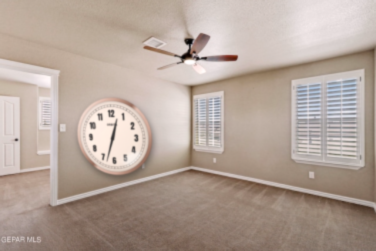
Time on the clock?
12:33
